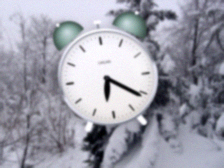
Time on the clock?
6:21
